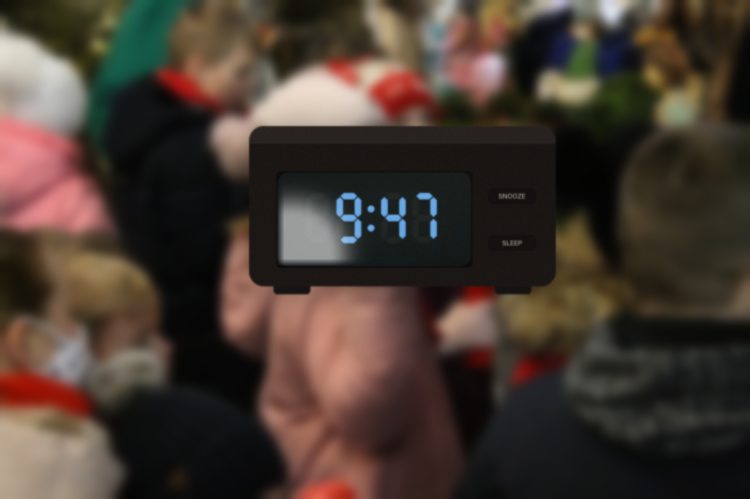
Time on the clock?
9:47
